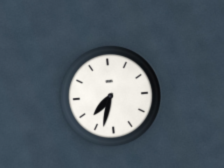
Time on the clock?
7:33
